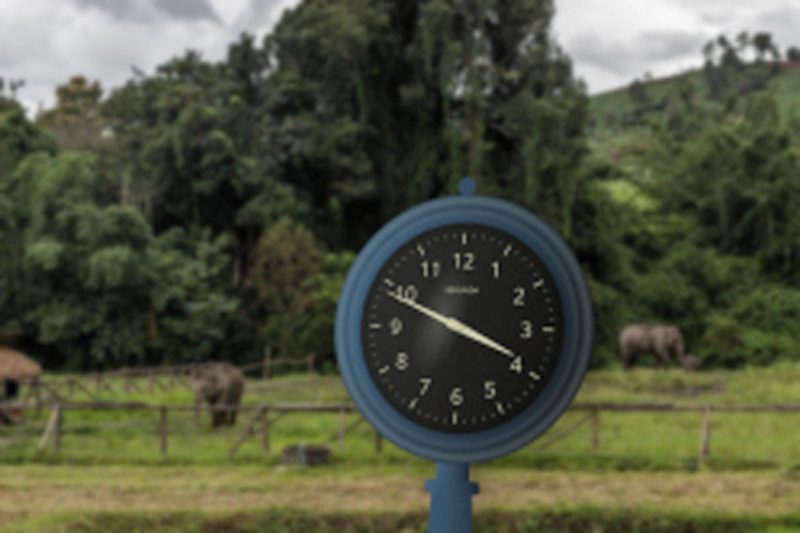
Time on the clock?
3:49
